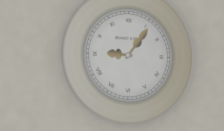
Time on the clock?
9:06
